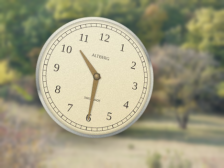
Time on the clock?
10:30
